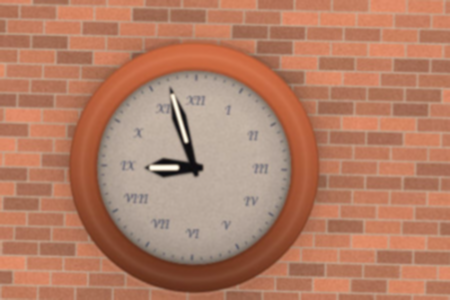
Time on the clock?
8:57
